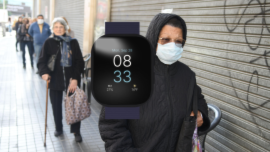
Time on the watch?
8:33
